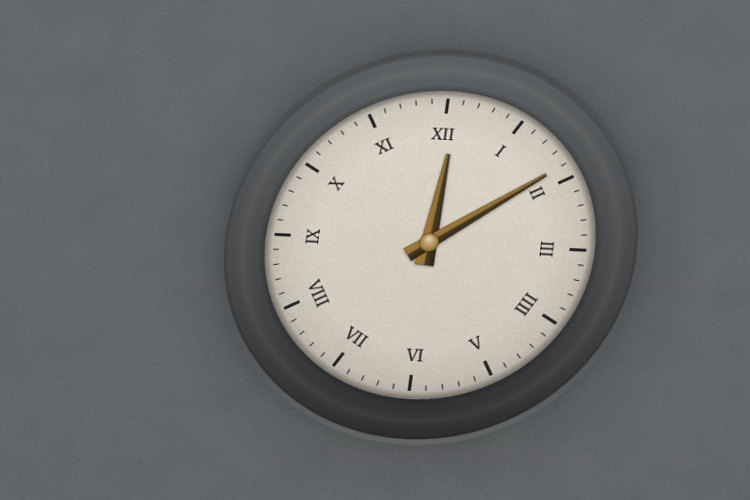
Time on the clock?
12:09
